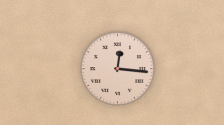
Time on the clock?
12:16
